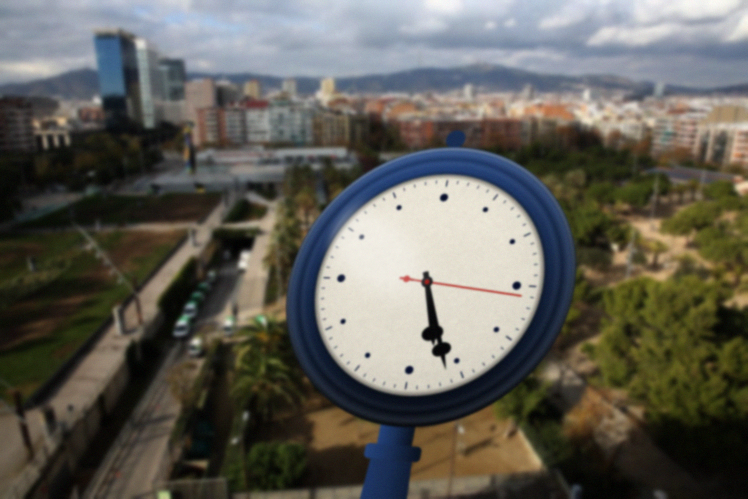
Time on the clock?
5:26:16
